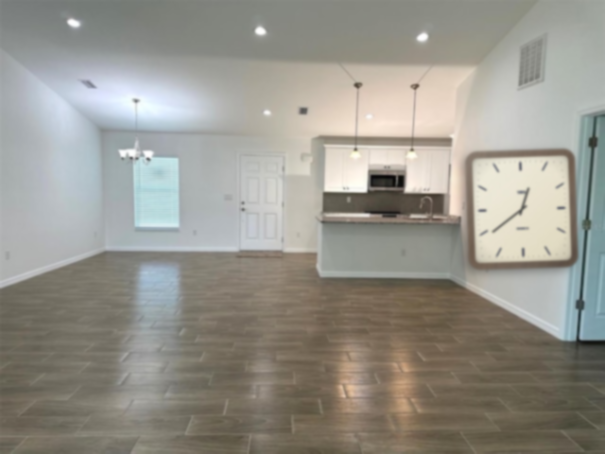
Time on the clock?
12:39
